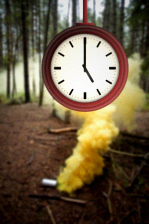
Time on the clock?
5:00
